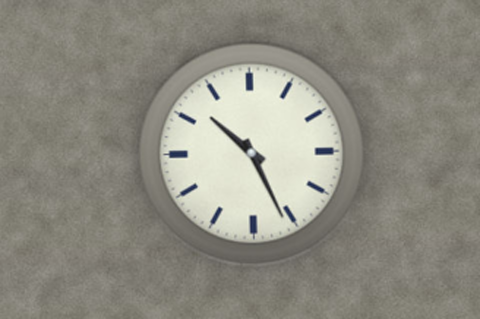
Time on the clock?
10:26
